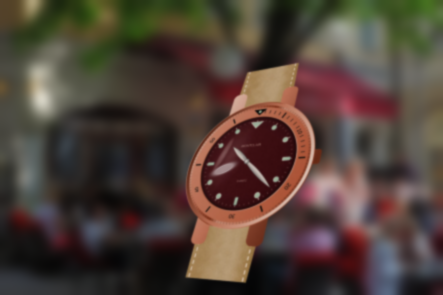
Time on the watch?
10:22
